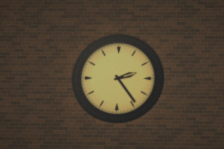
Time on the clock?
2:24
